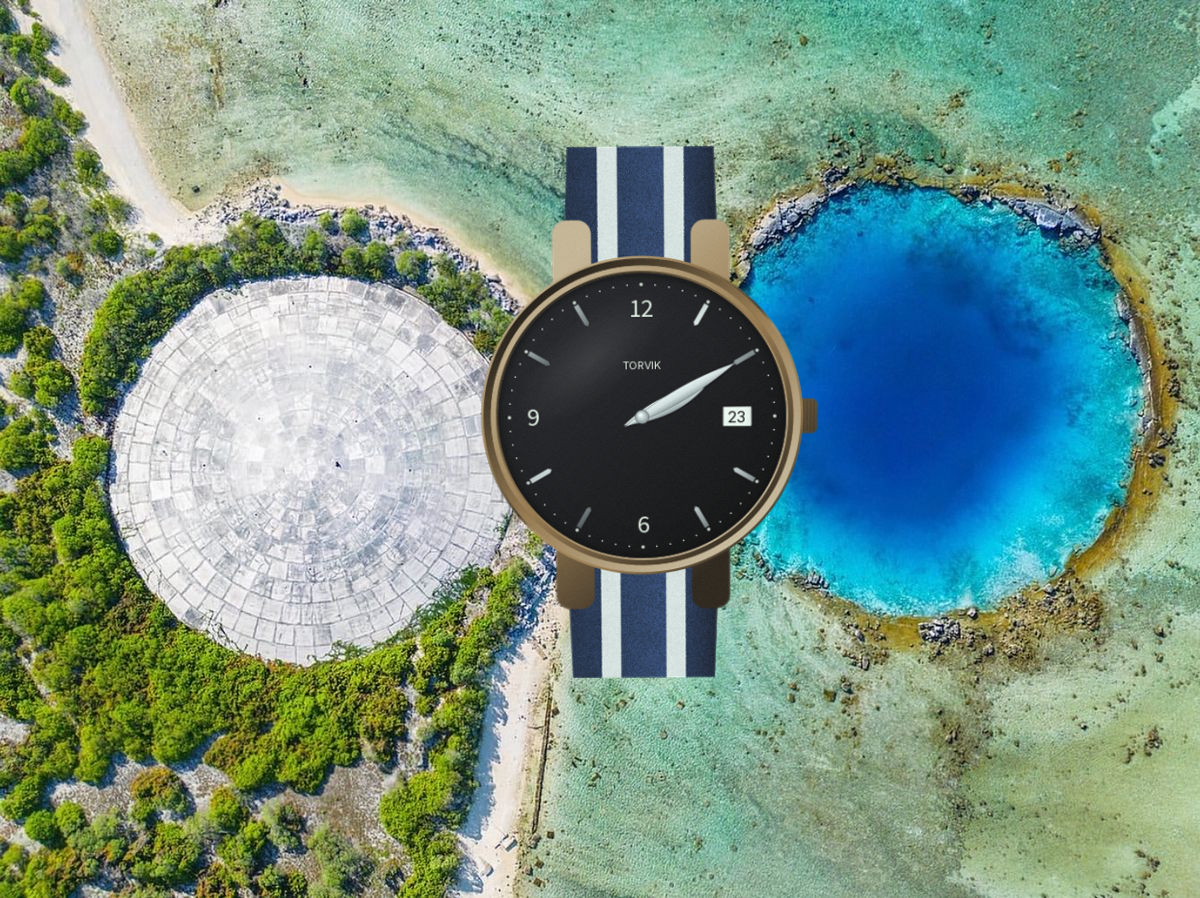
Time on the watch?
2:10
